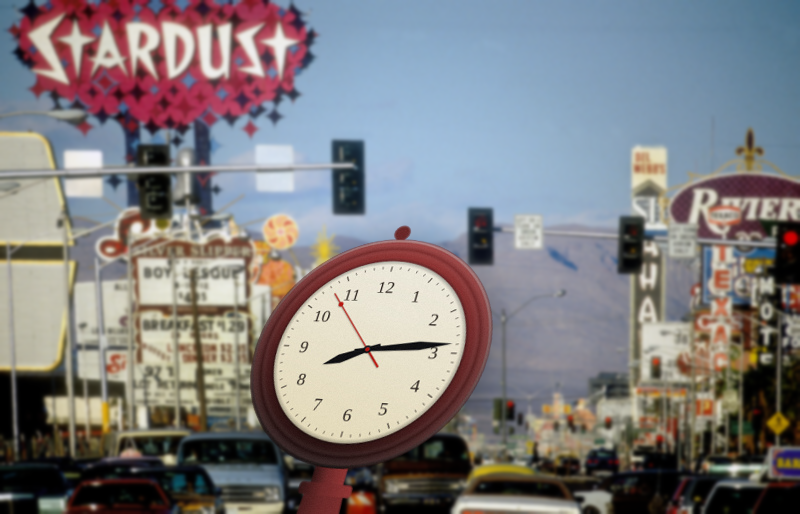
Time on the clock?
8:13:53
